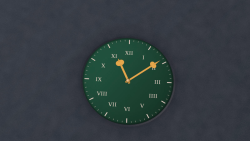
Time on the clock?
11:09
